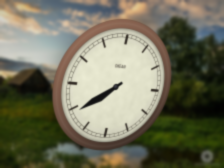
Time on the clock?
7:39
